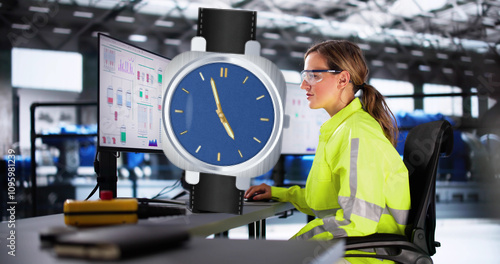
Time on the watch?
4:57
